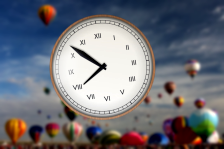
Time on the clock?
7:52
